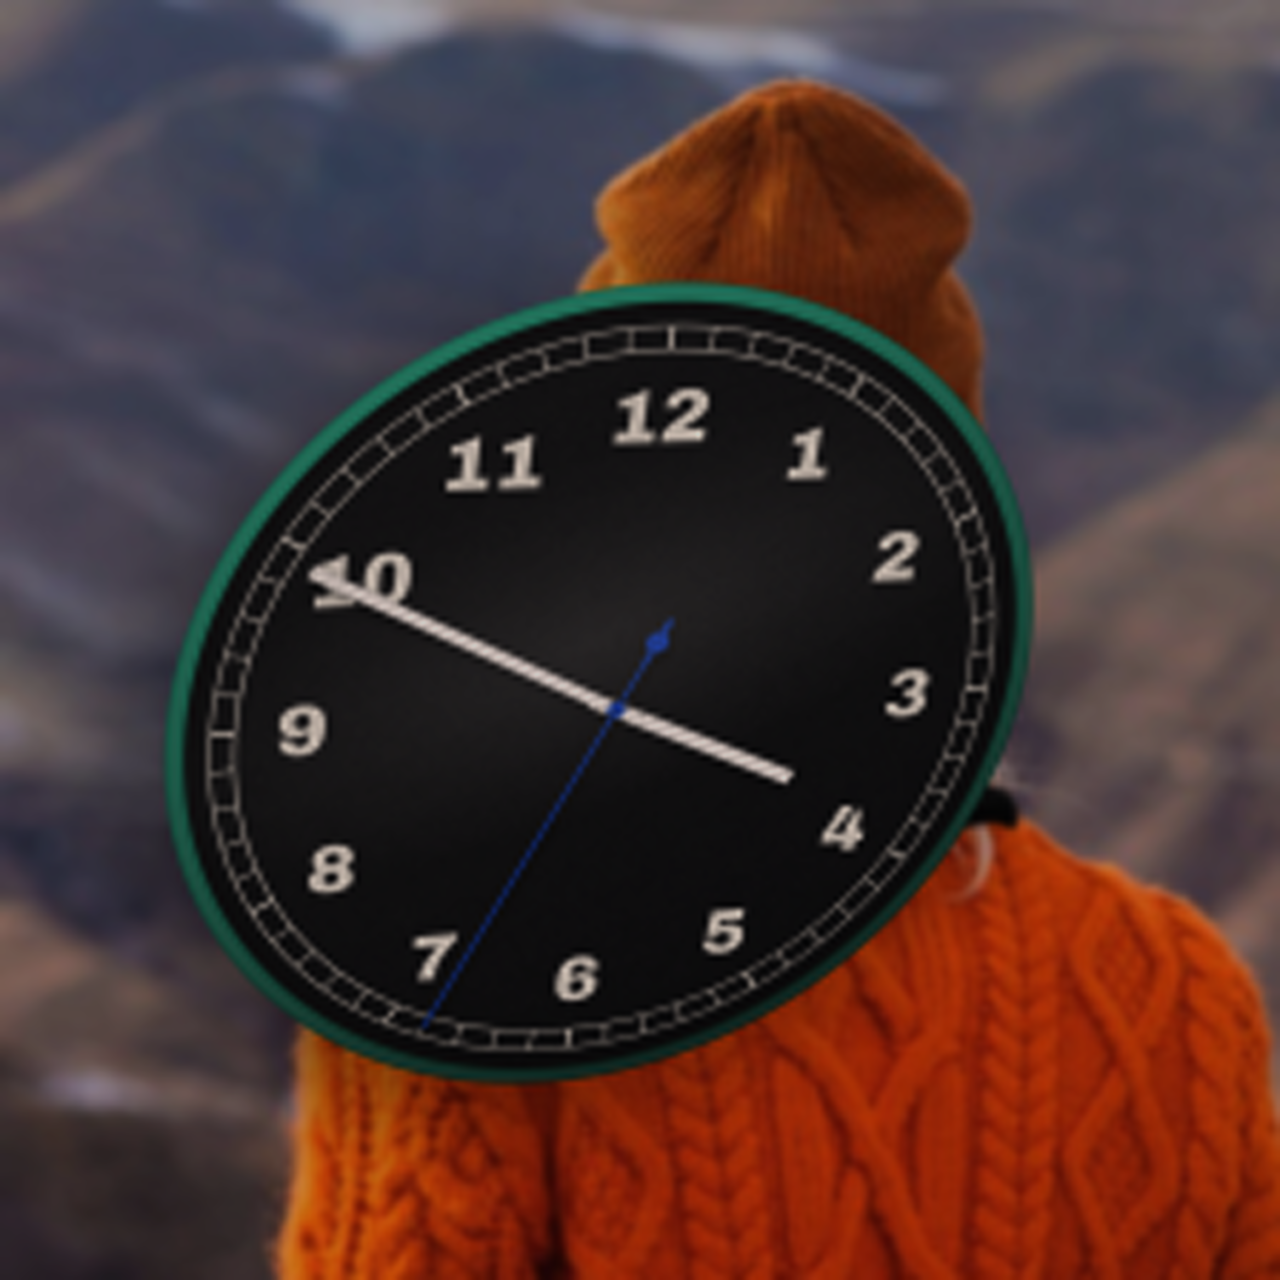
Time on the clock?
3:49:34
